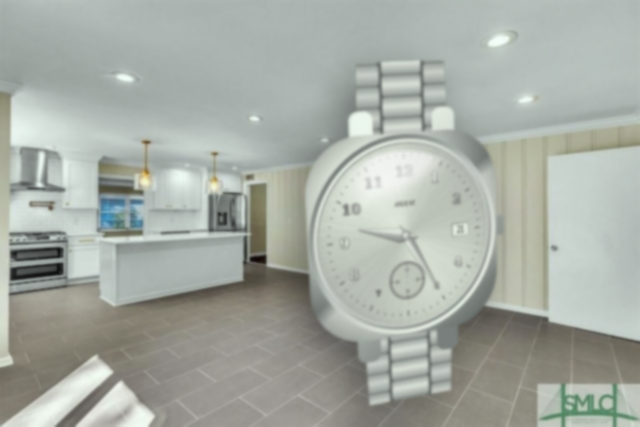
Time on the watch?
9:25
